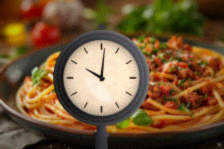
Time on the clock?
10:01
